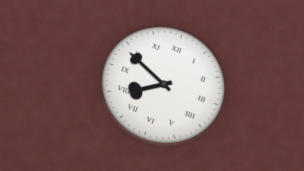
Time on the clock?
7:49
